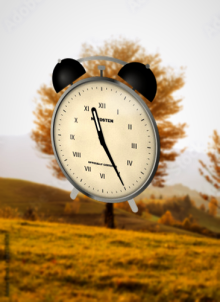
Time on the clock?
11:25
